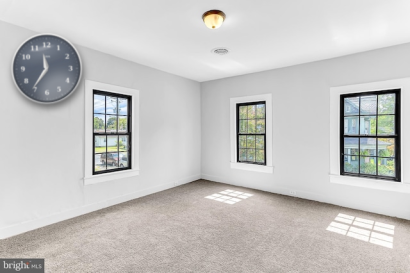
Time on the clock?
11:36
